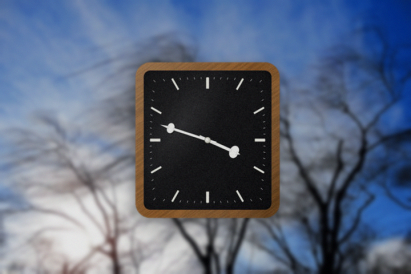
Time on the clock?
3:48
